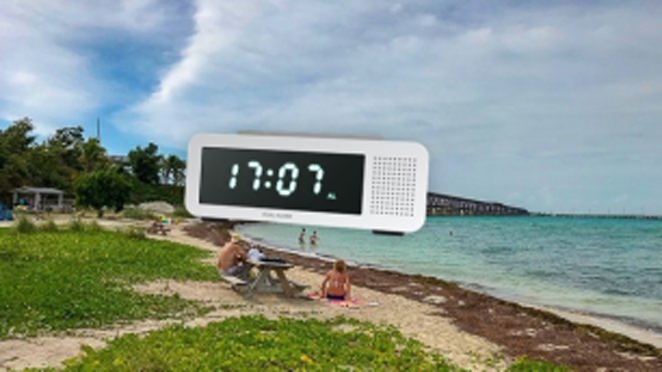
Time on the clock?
17:07
